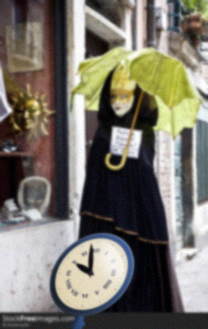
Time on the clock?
9:58
